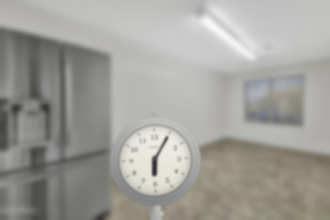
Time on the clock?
6:05
